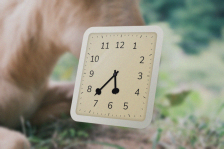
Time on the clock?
5:37
